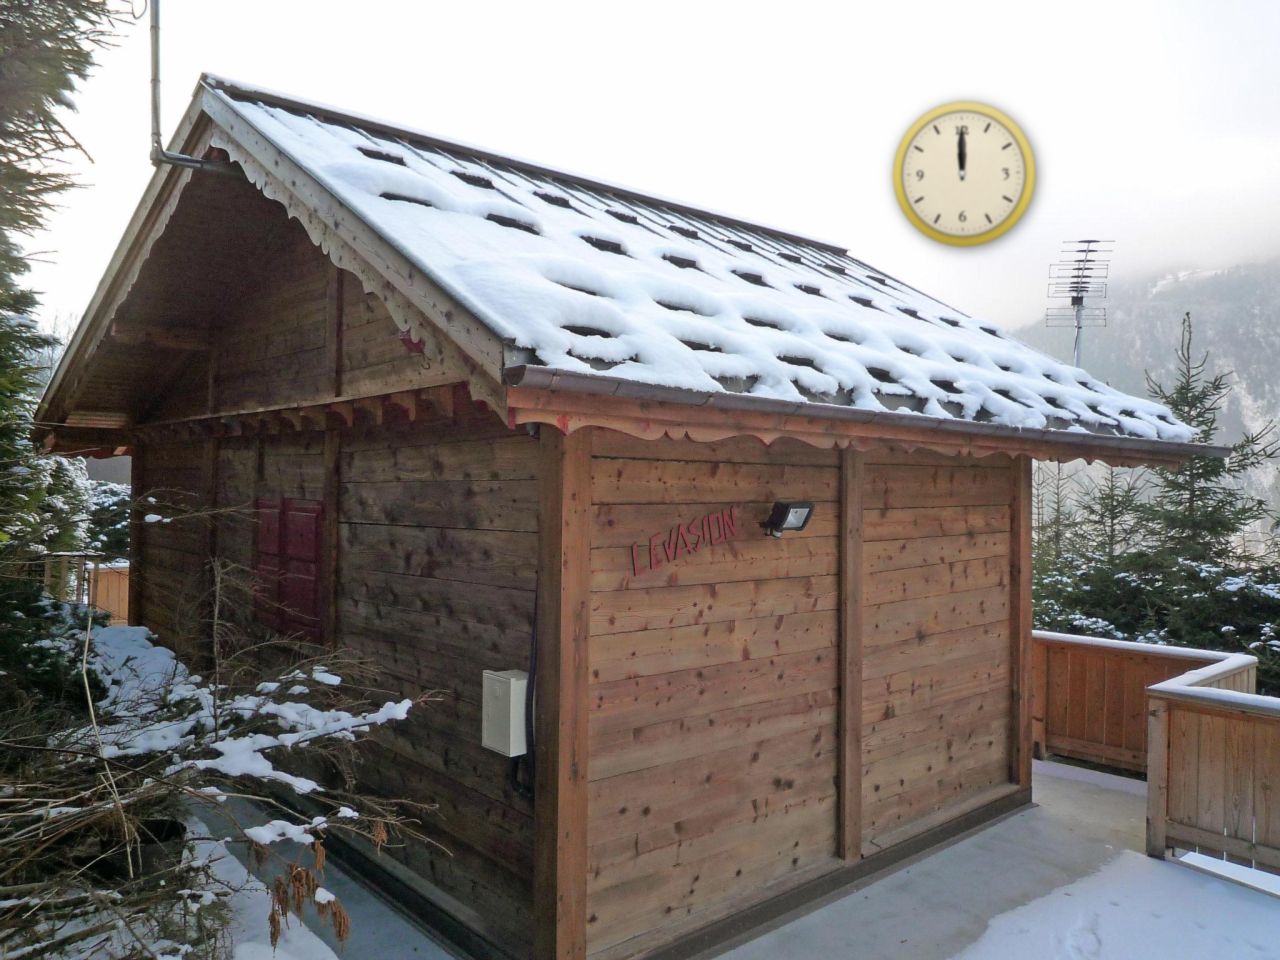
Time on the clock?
12:00
